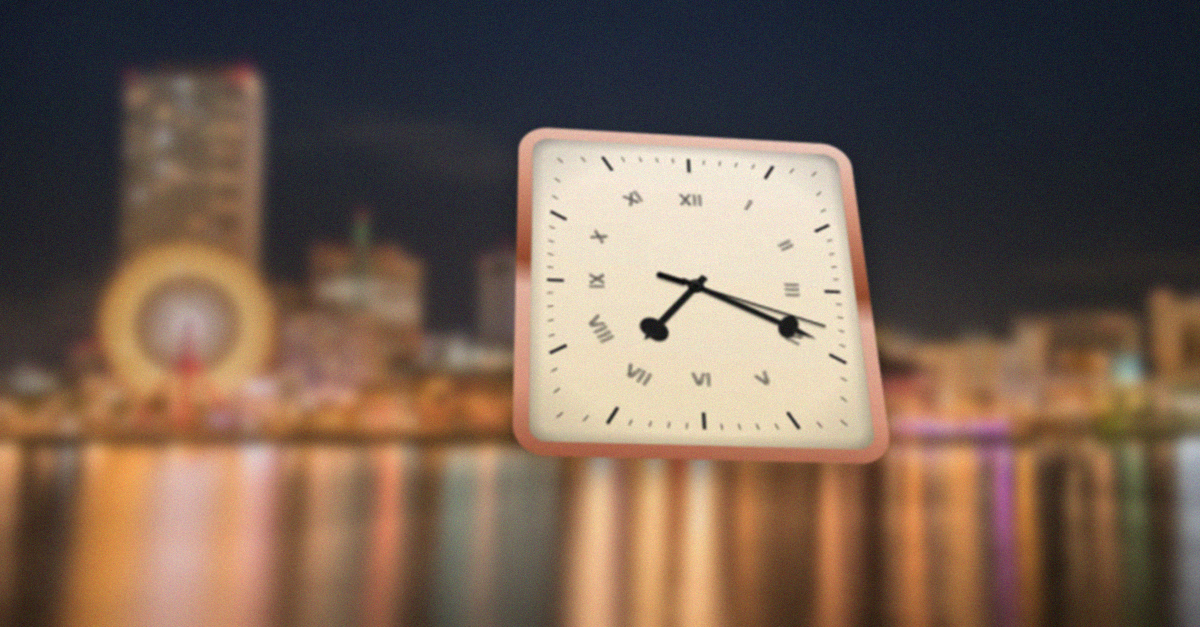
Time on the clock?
7:19:18
